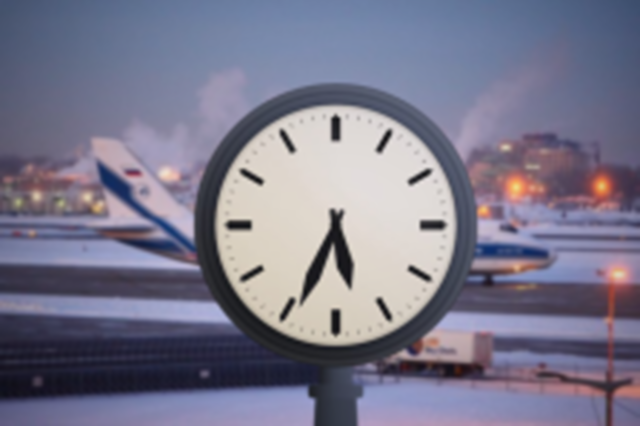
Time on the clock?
5:34
